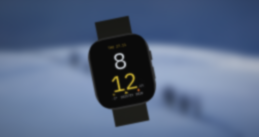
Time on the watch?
8:12
